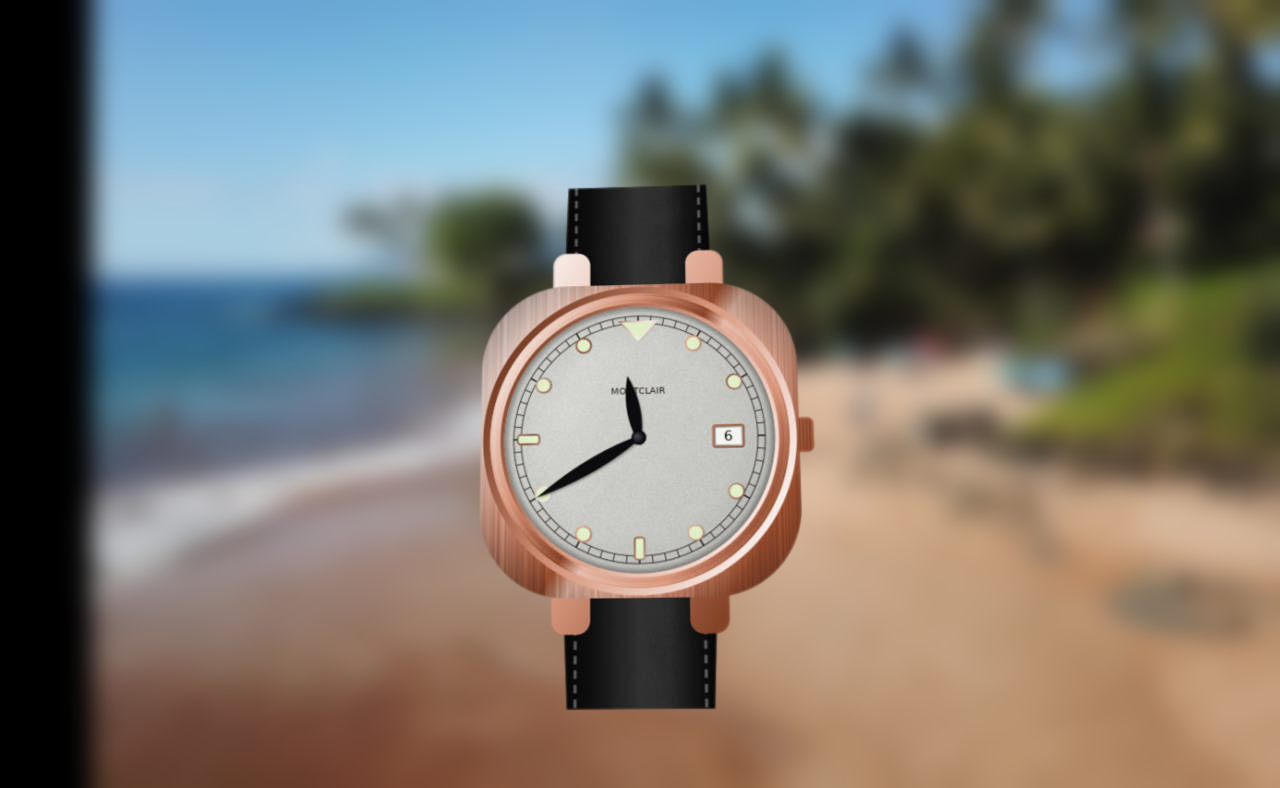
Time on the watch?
11:40
